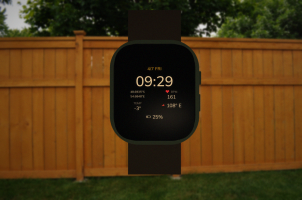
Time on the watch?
9:29
